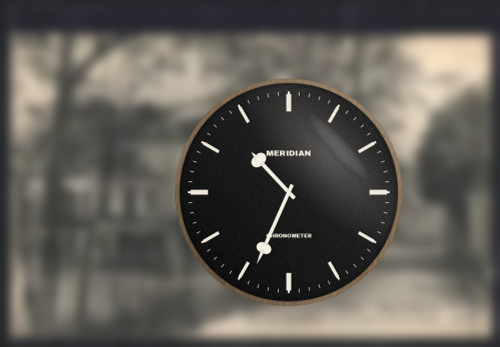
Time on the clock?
10:34
